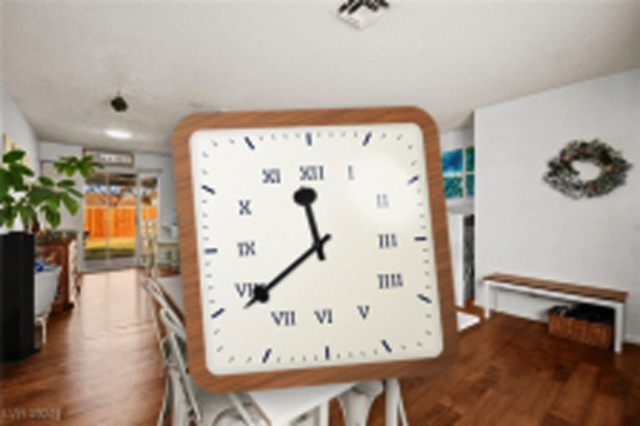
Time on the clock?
11:39
